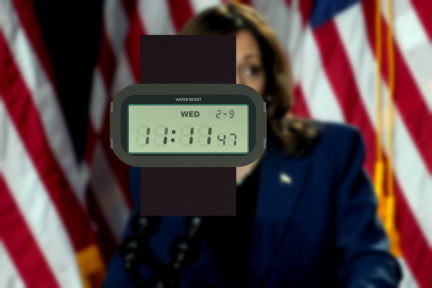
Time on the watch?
11:11:47
